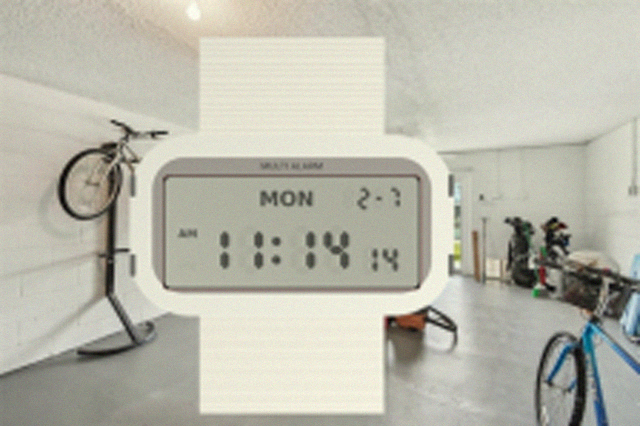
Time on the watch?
11:14:14
